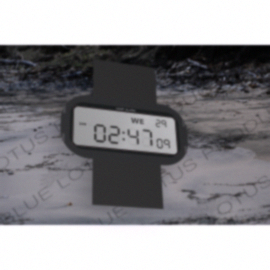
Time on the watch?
2:47
